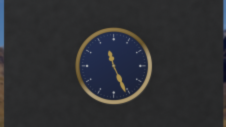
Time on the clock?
11:26
